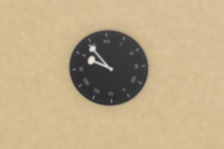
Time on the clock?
9:54
